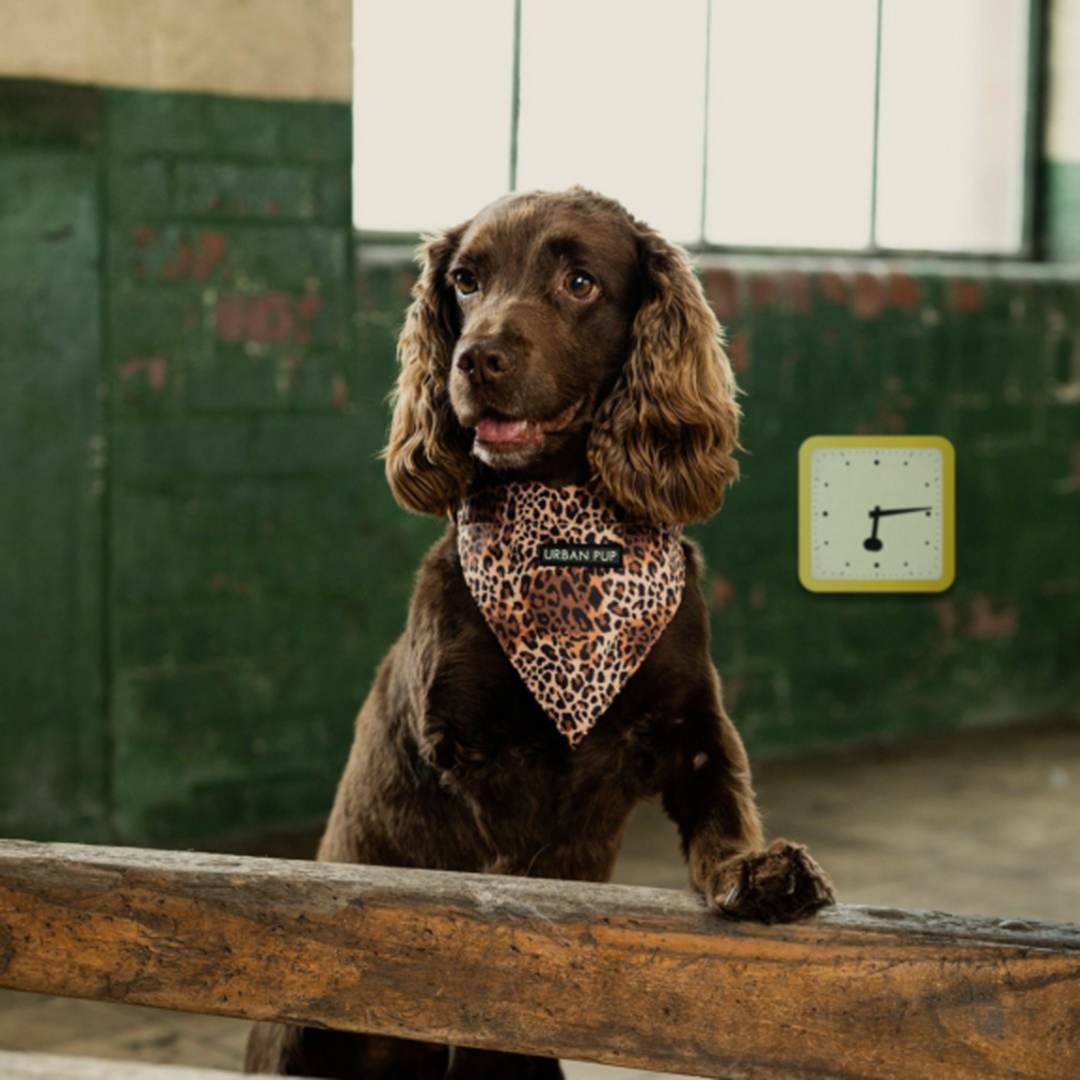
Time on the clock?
6:14
